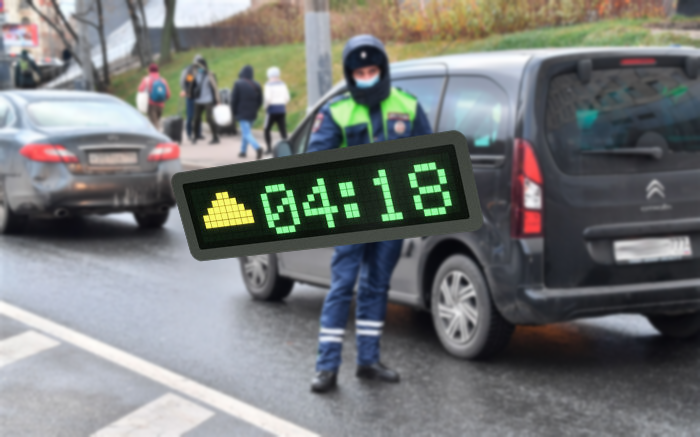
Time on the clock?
4:18
